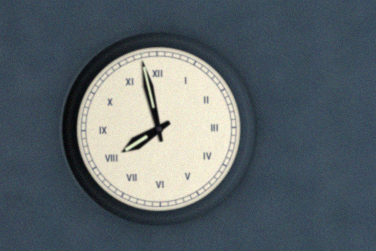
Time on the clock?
7:58
